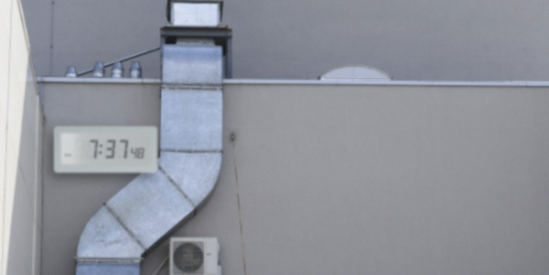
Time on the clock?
7:37
